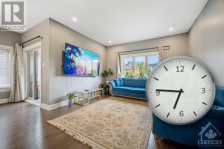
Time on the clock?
6:46
